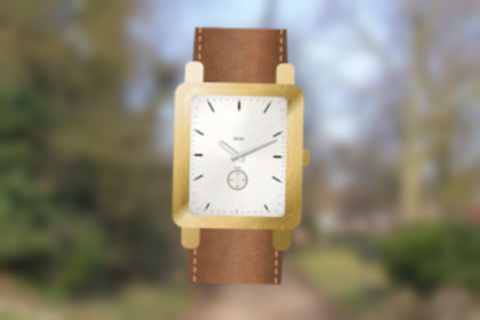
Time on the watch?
10:11
